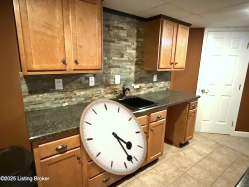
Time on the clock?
4:27
